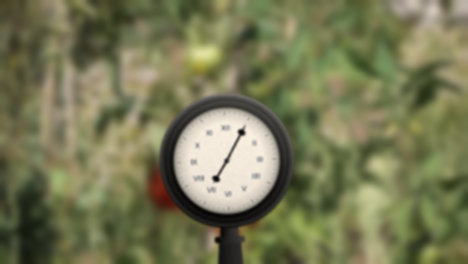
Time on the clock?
7:05
